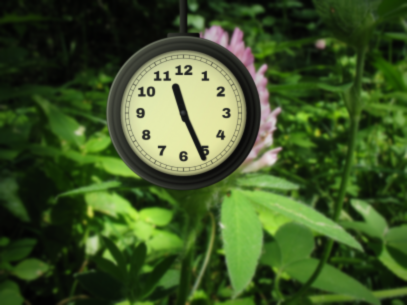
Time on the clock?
11:26
